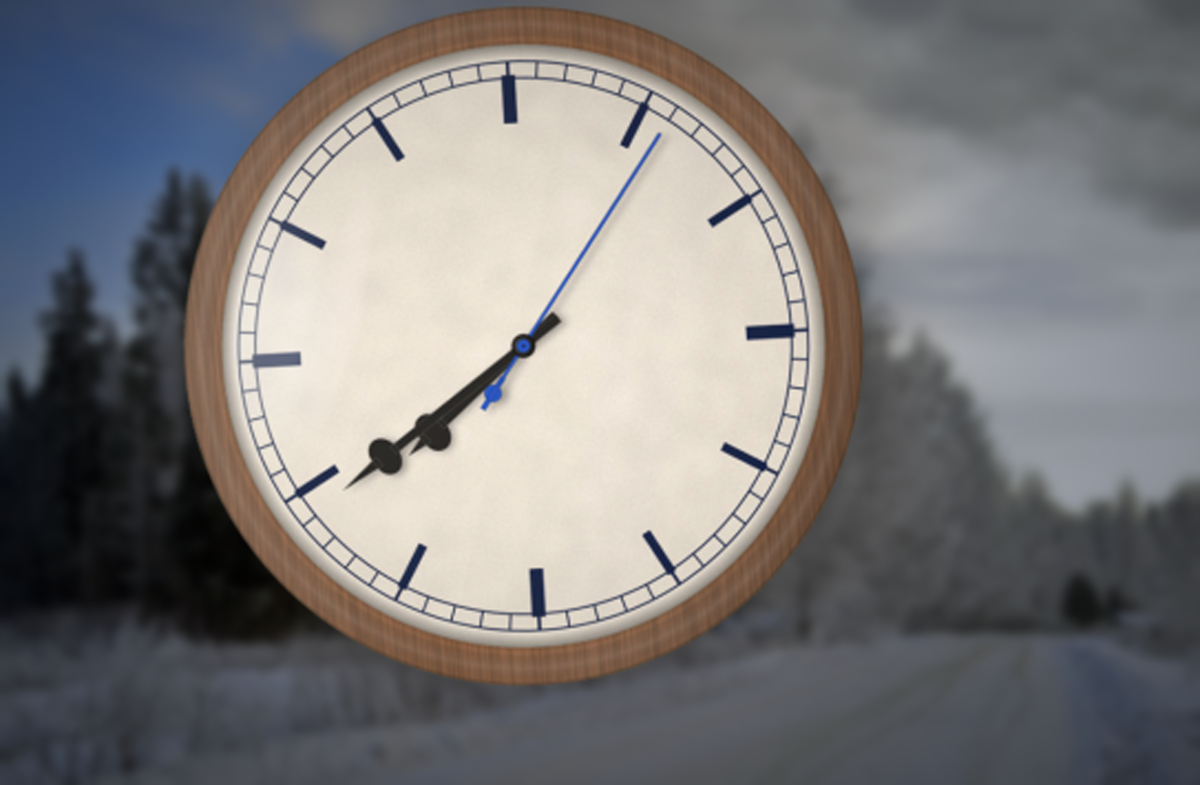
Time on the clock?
7:39:06
